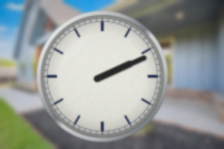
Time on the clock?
2:11
